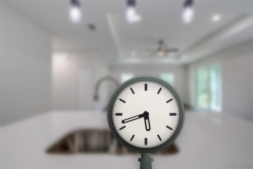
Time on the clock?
5:42
